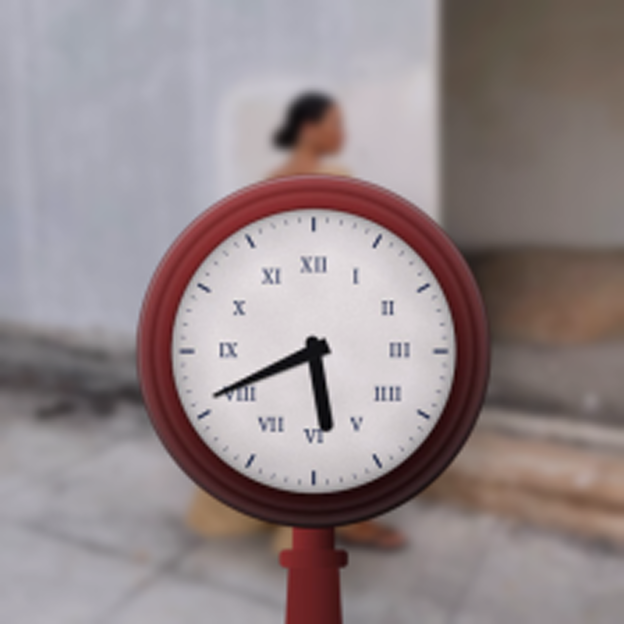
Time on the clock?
5:41
